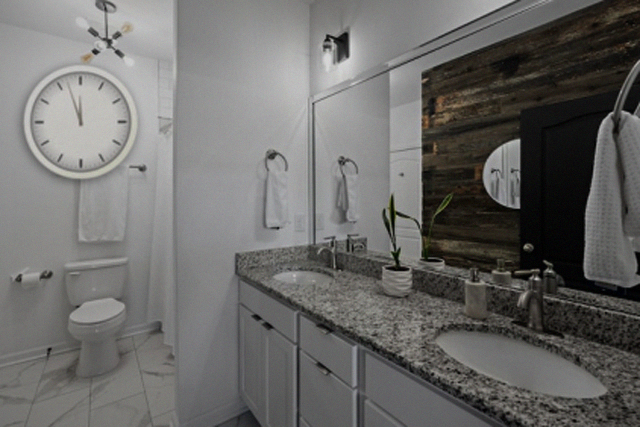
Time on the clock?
11:57
